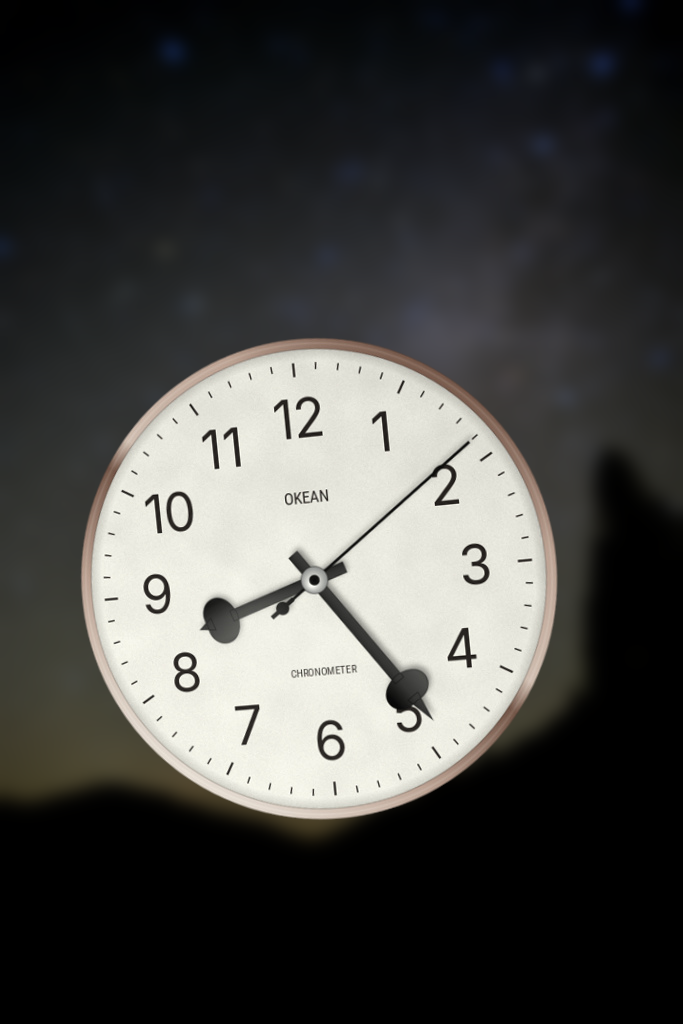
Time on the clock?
8:24:09
